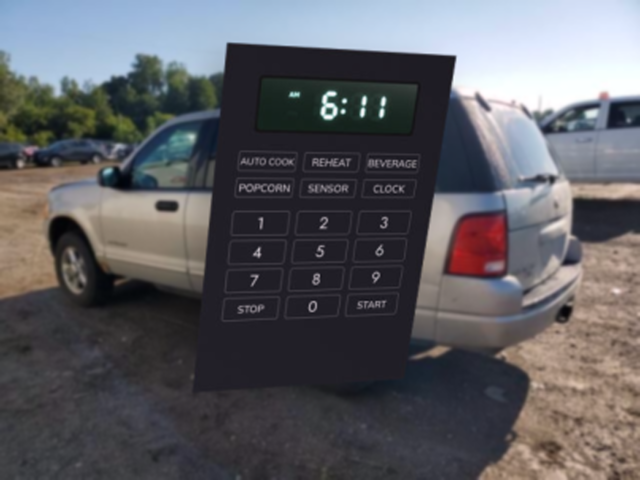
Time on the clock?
6:11
